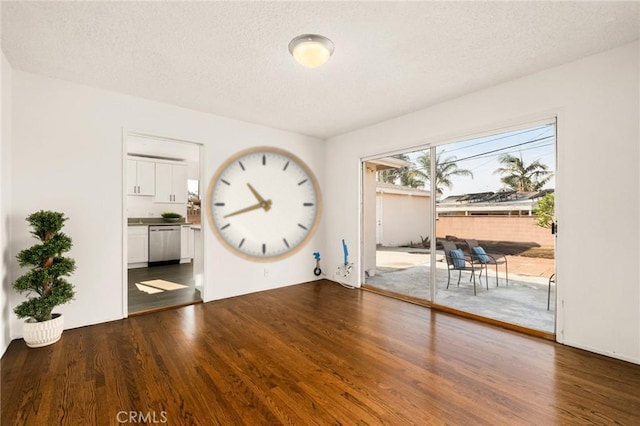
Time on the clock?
10:42
